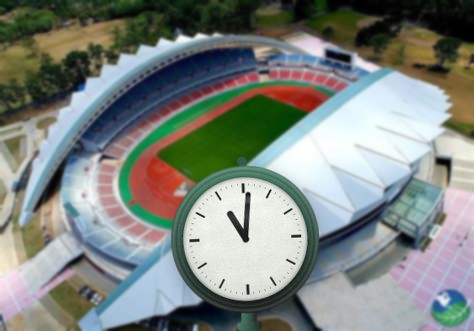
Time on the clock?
11:01
